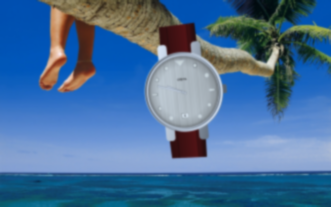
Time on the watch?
9:48
